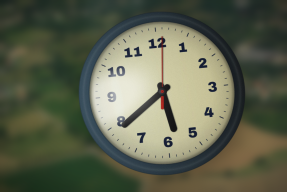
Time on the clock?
5:39:01
